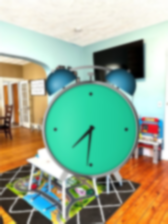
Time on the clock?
7:31
